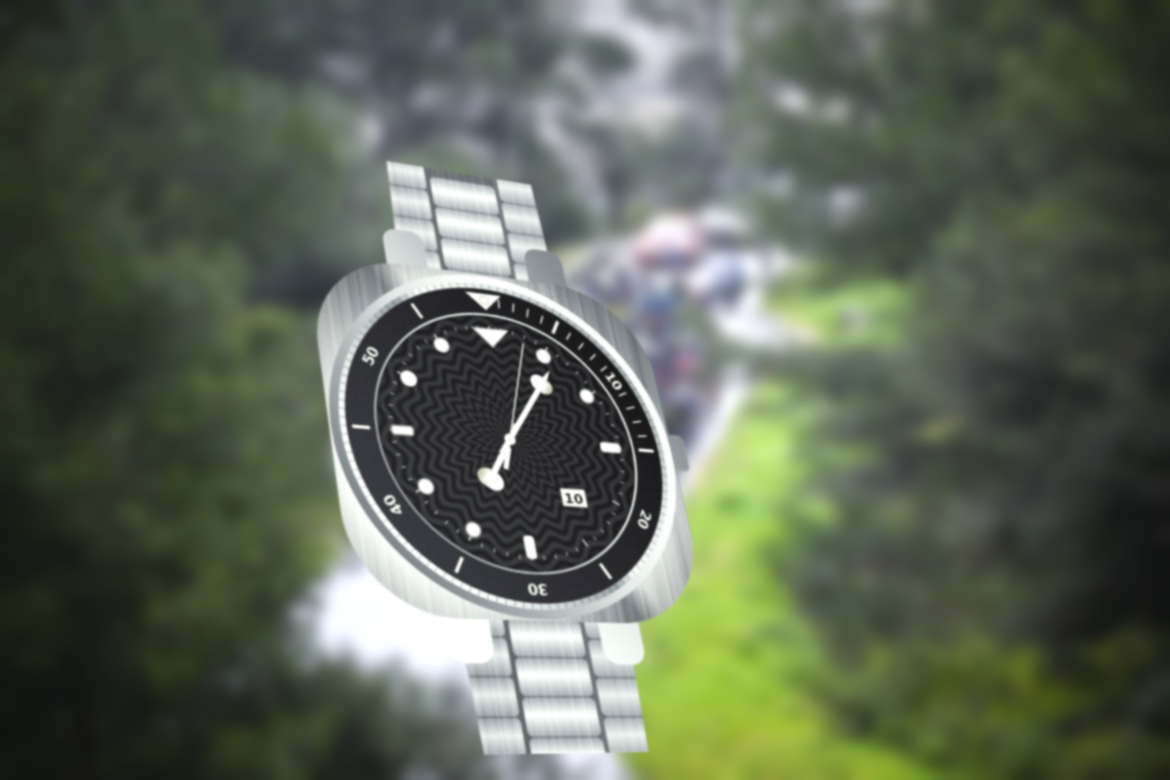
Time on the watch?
7:06:03
